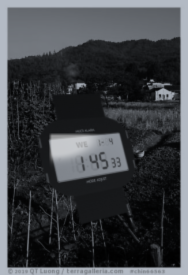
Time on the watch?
1:45:33
